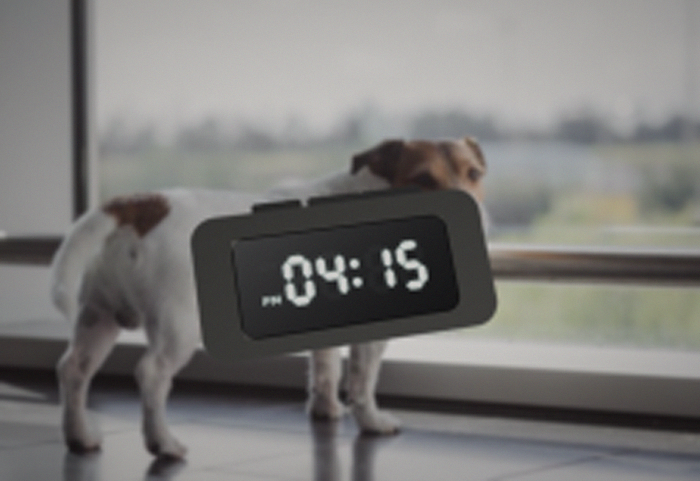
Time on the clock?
4:15
